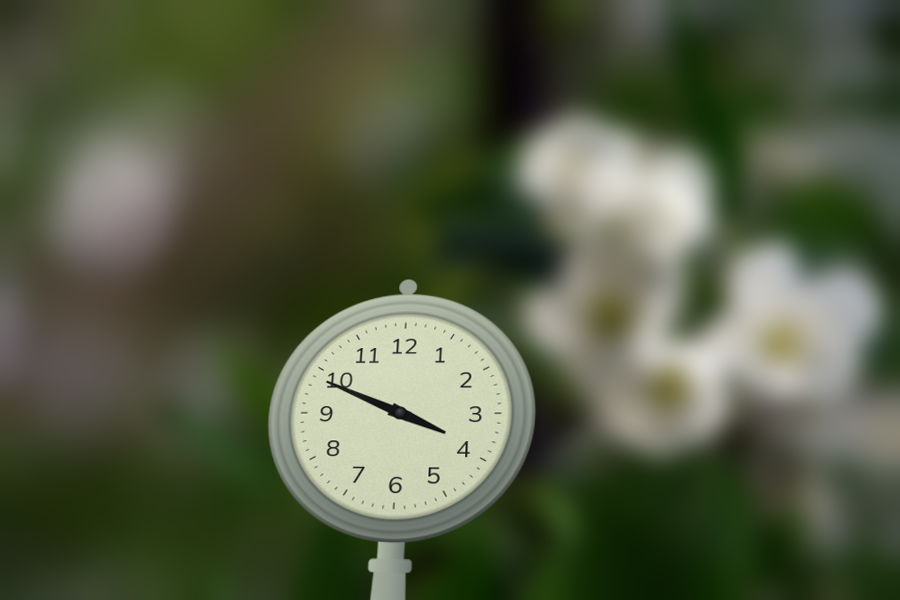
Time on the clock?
3:49
